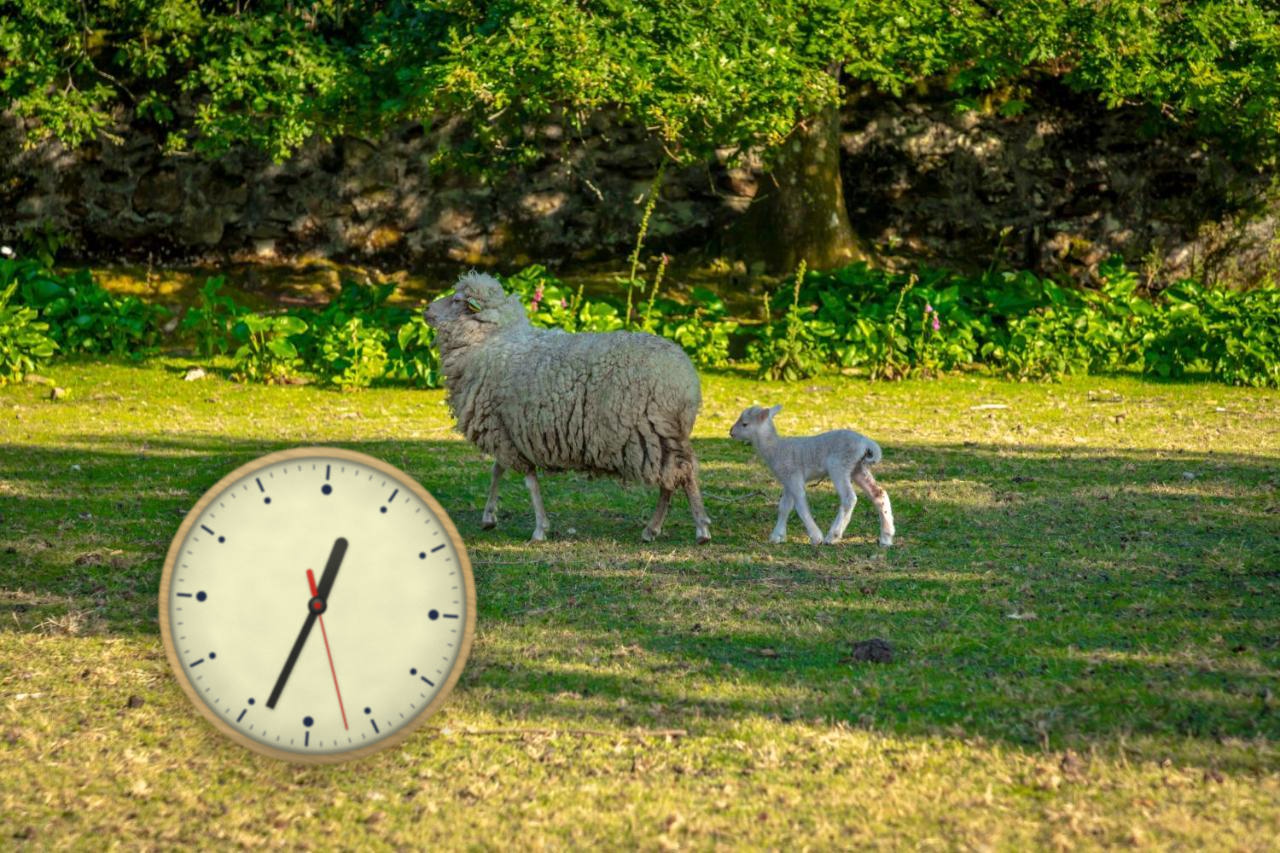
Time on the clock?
12:33:27
